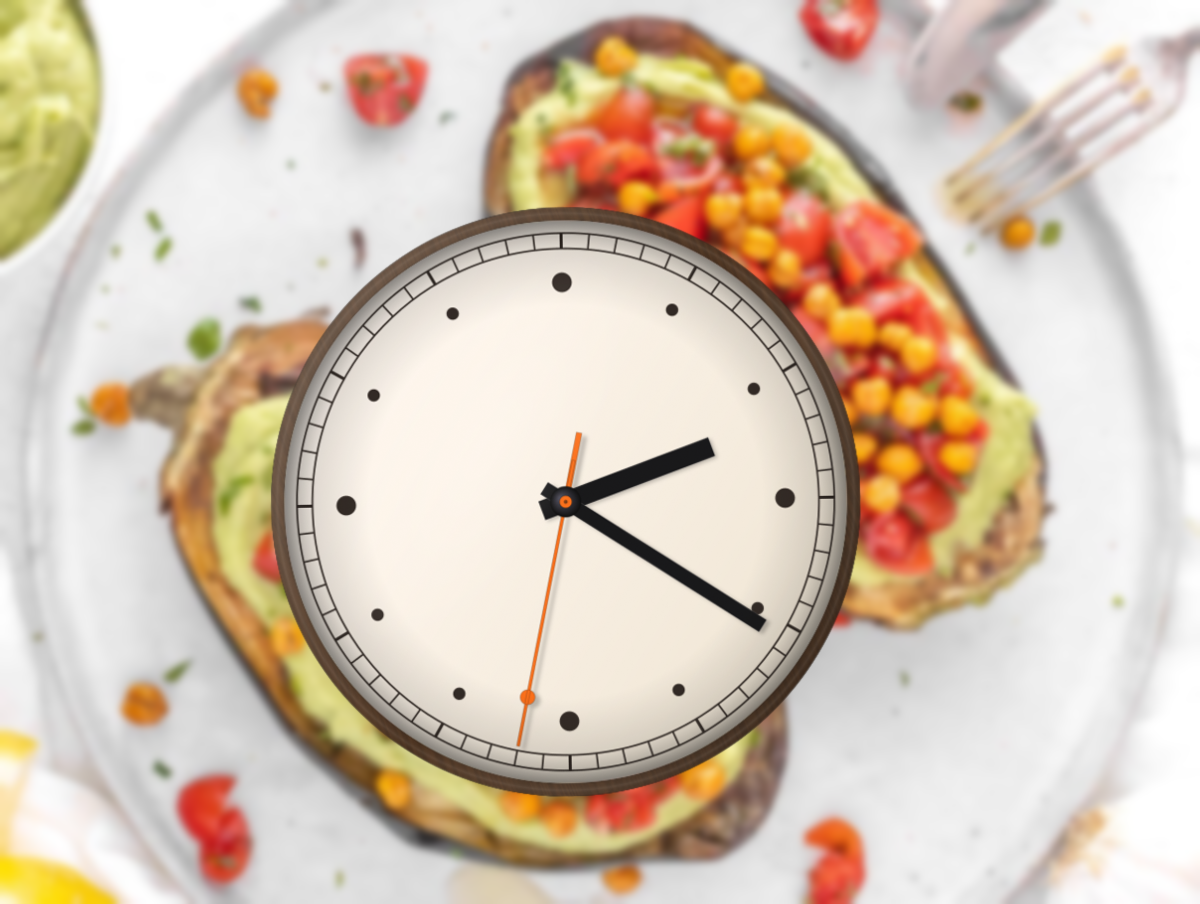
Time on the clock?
2:20:32
